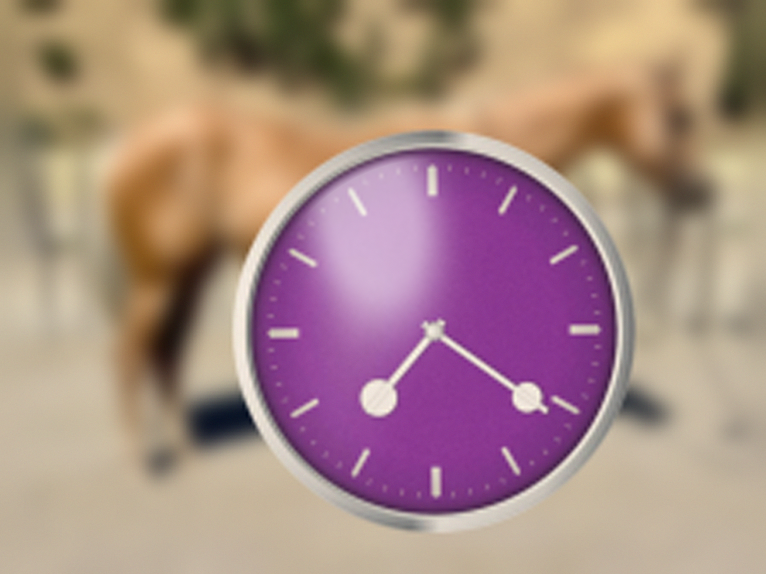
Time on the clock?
7:21
